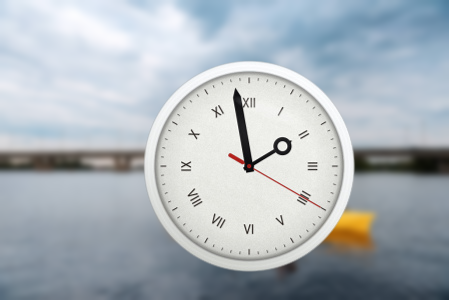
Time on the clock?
1:58:20
